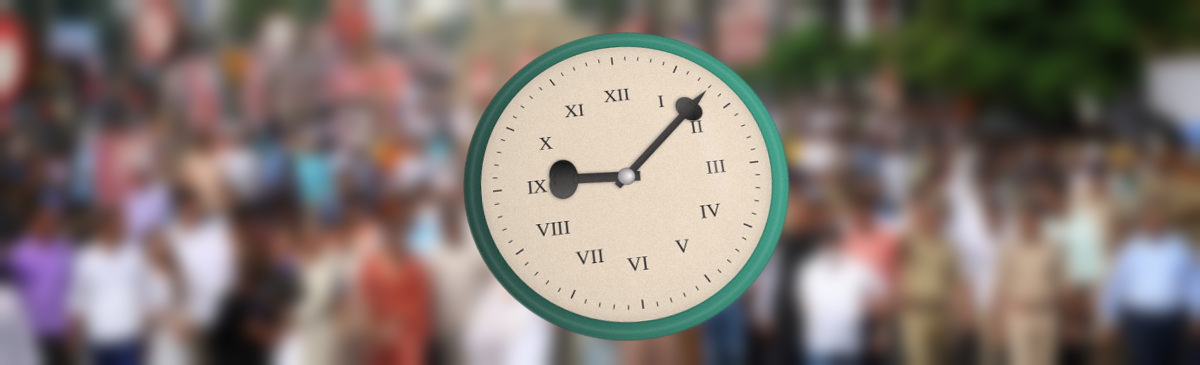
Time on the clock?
9:08
